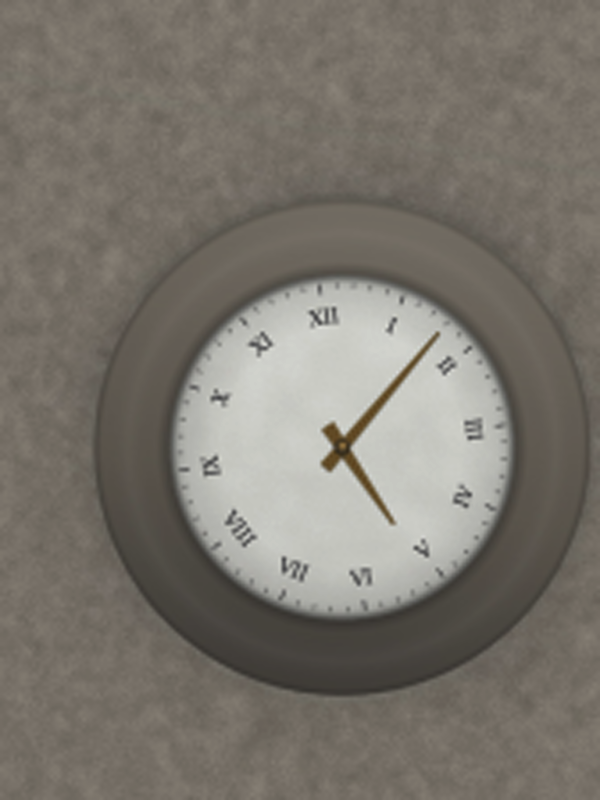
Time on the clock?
5:08
